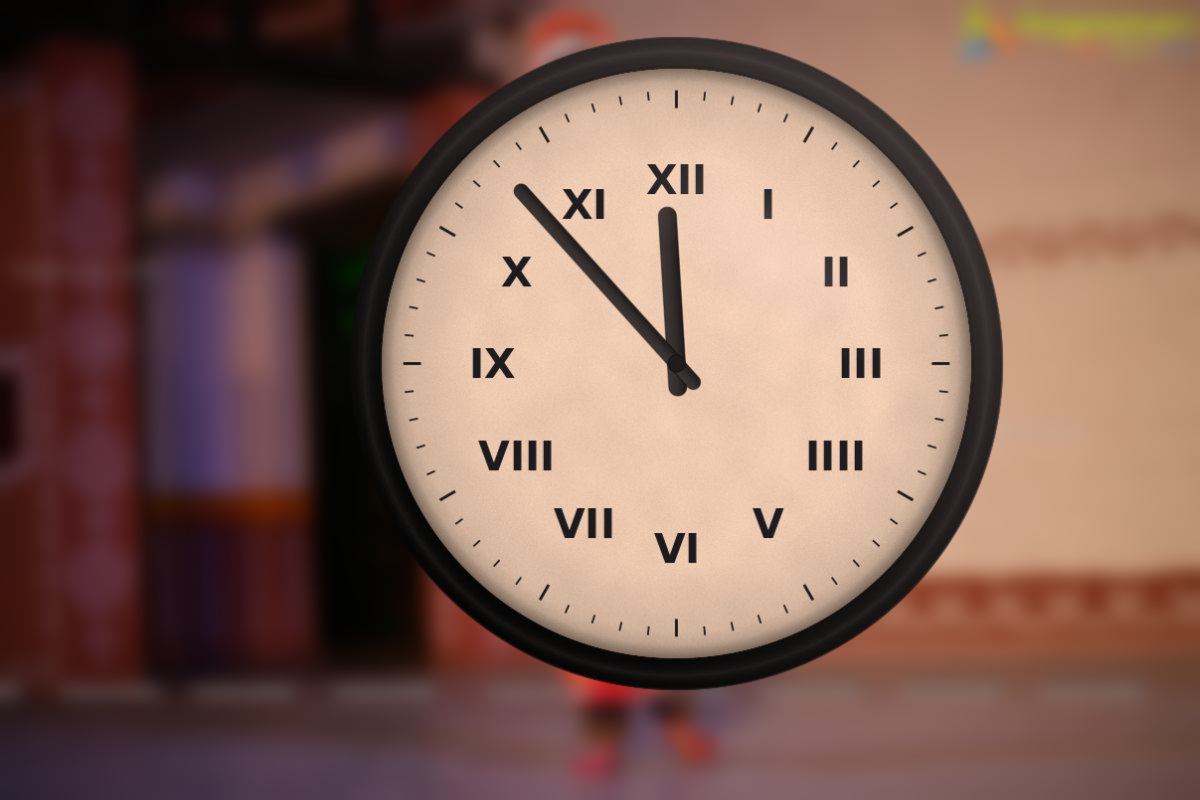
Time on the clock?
11:53
